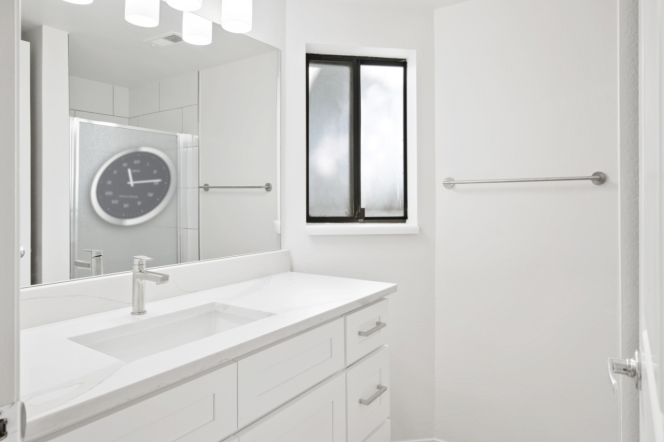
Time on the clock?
11:14
